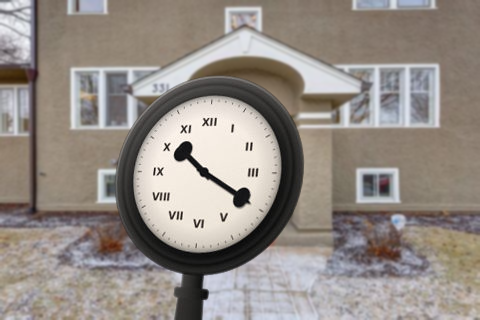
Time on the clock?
10:20
